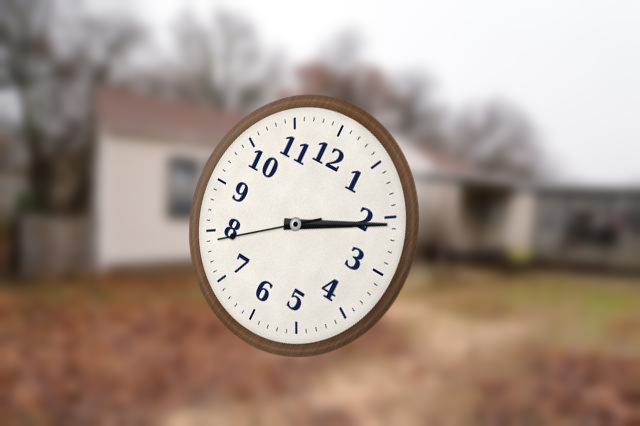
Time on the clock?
2:10:39
